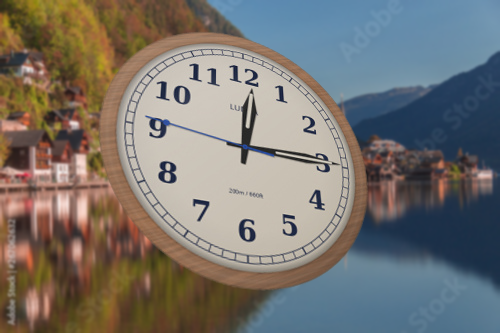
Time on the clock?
12:14:46
